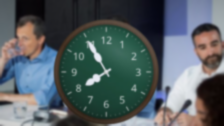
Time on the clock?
7:55
